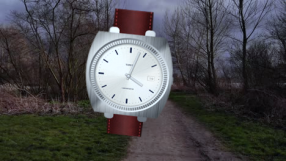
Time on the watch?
4:03
